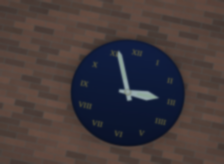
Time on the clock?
2:56
